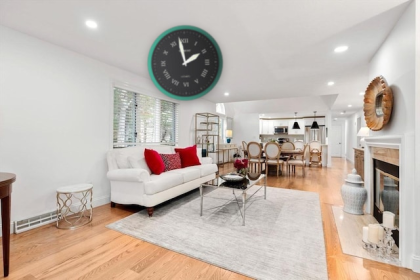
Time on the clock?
1:58
